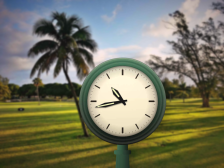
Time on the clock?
10:43
